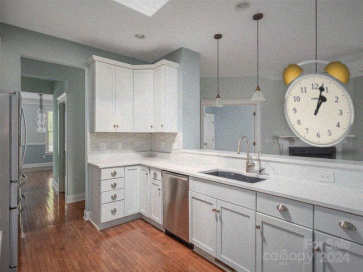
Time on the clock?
1:03
